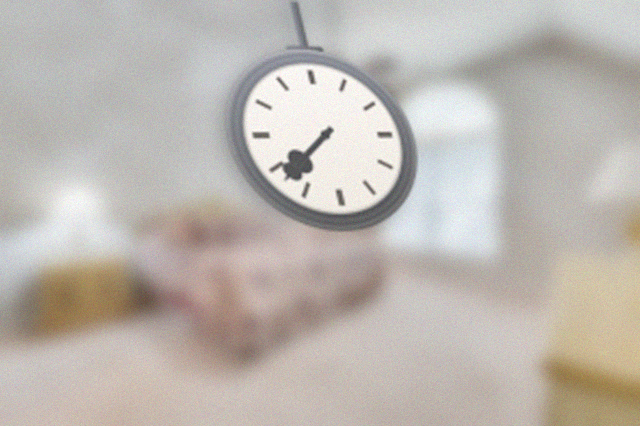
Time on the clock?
7:38
